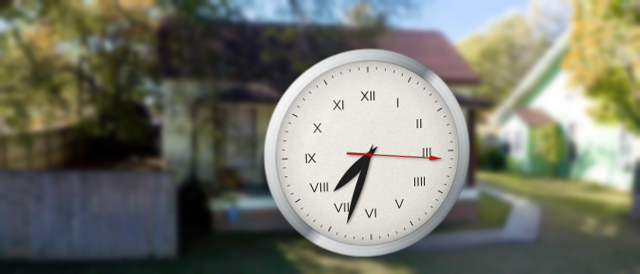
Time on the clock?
7:33:16
